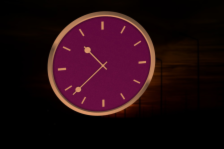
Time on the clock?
10:38
